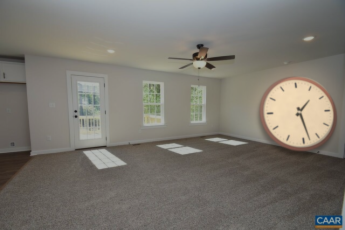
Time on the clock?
1:28
